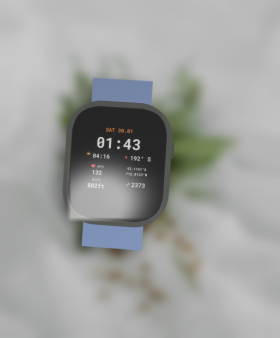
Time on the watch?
1:43
